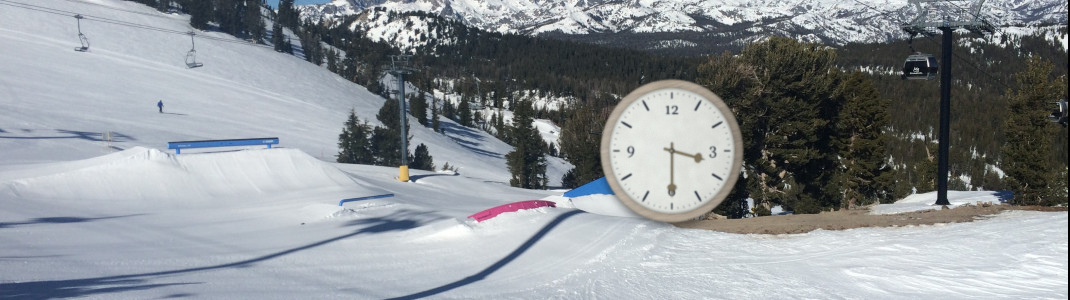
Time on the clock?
3:30
